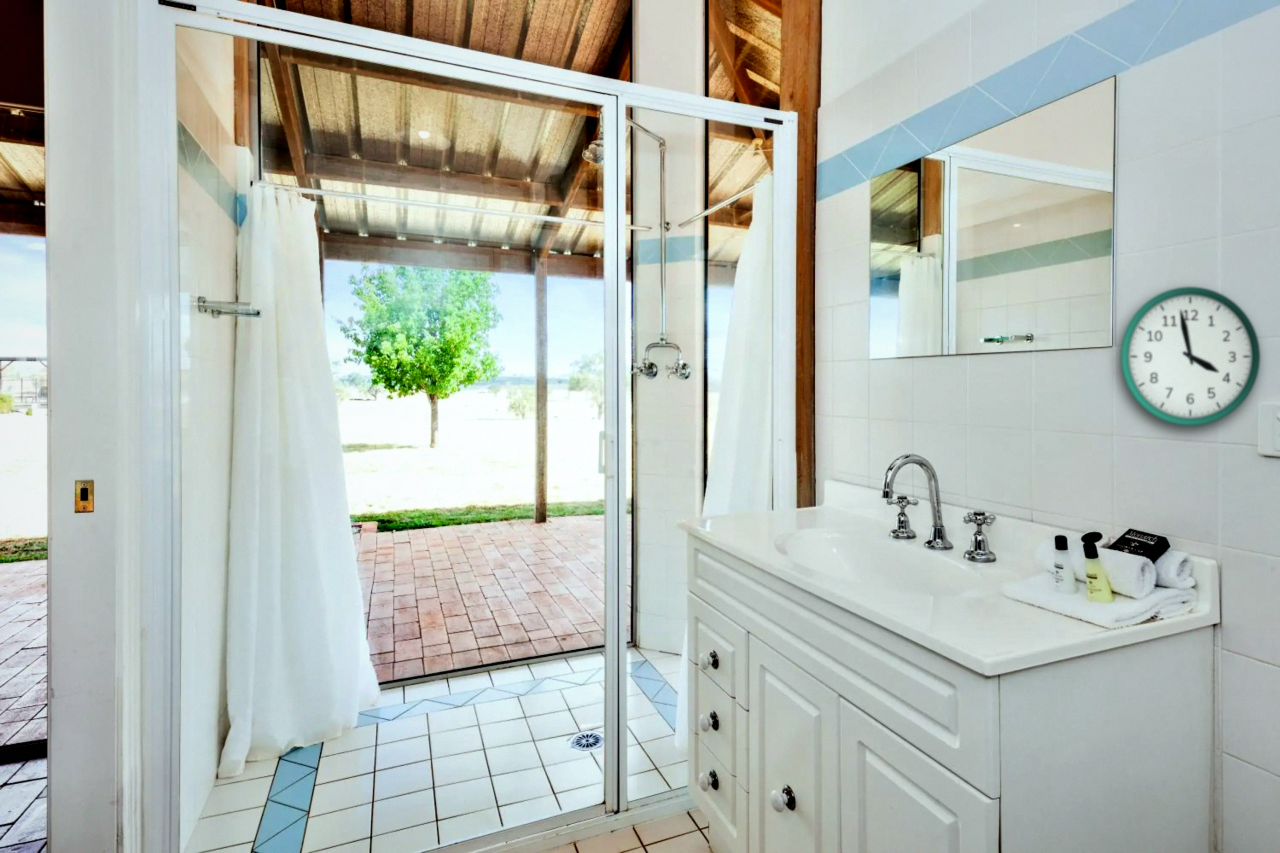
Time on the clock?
3:58
